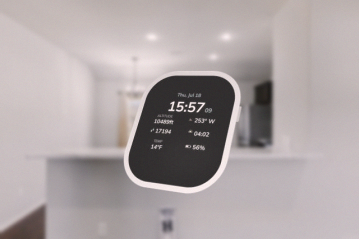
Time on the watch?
15:57
